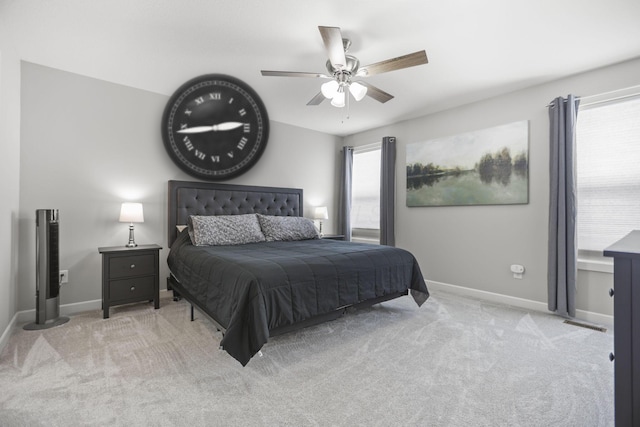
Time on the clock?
2:44
